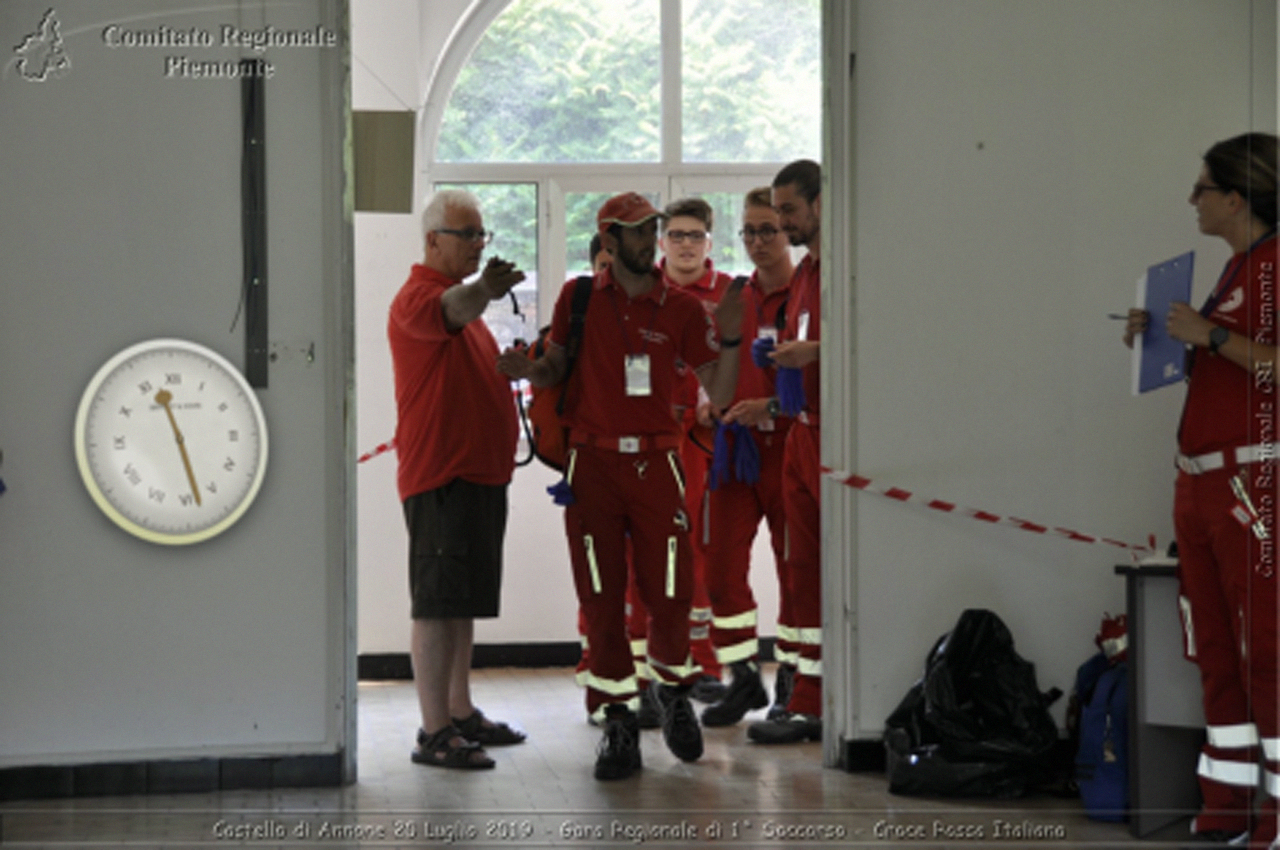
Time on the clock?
11:28
